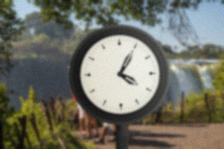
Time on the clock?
4:05
